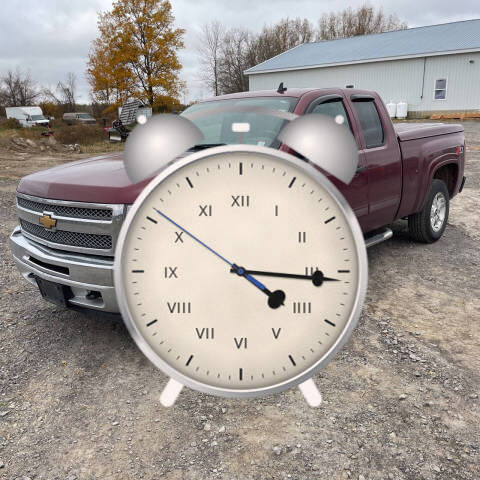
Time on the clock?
4:15:51
